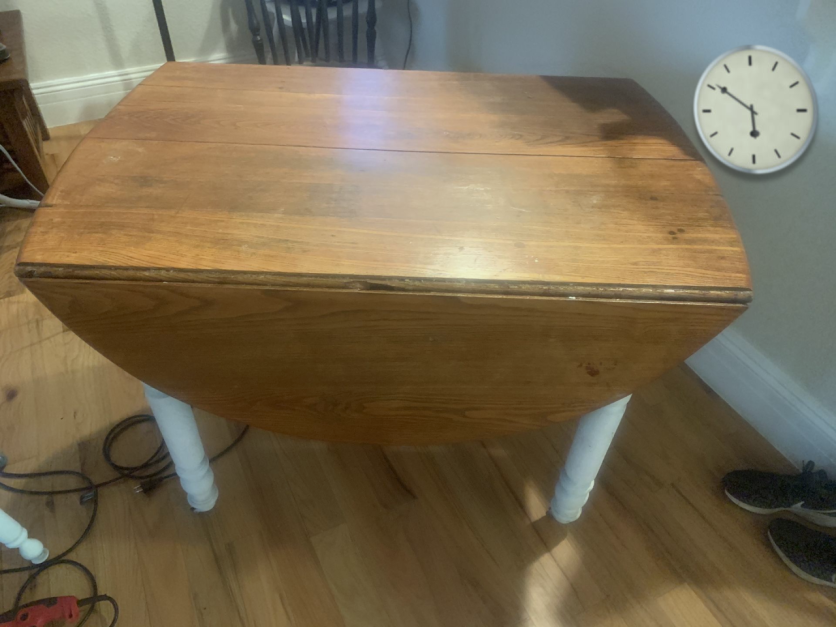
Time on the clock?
5:51
